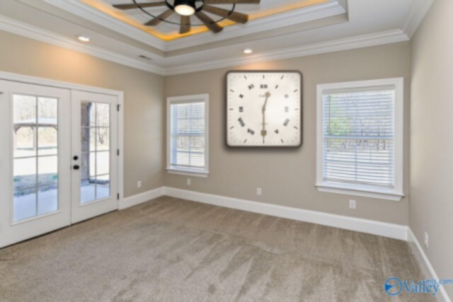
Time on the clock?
12:30
